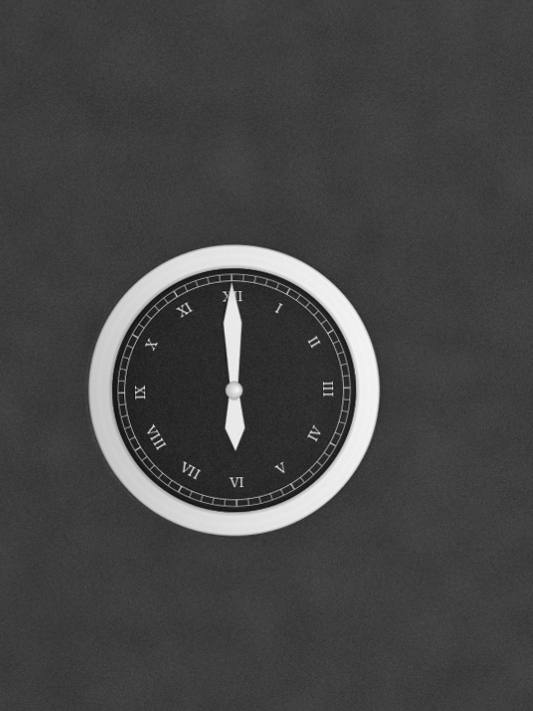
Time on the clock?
6:00
